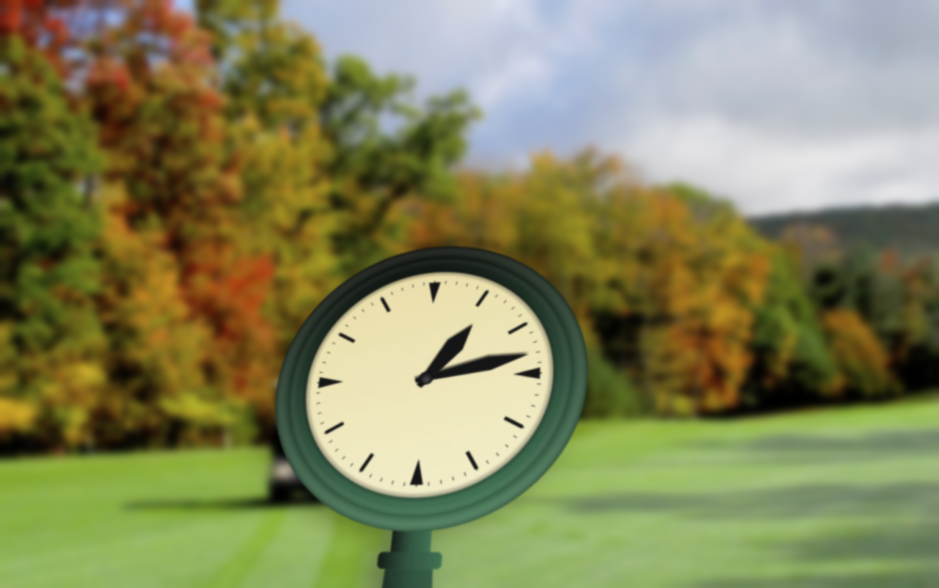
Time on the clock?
1:13
